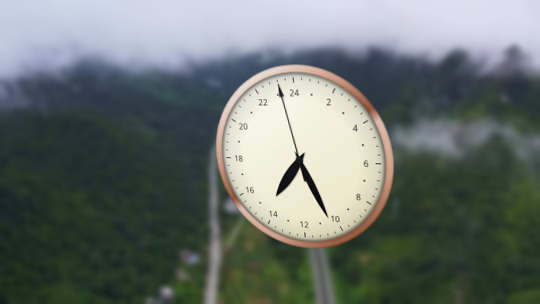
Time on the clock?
14:25:58
